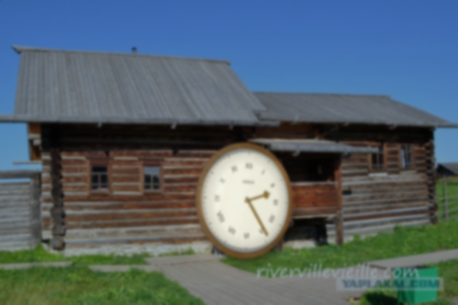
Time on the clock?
2:24
